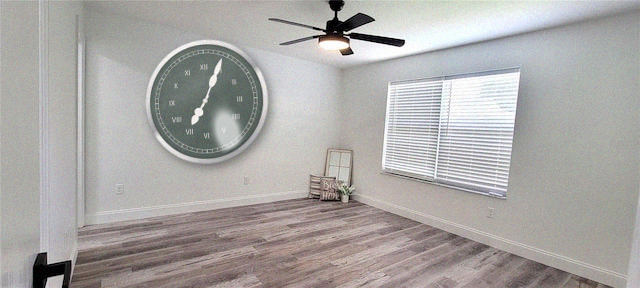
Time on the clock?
7:04
